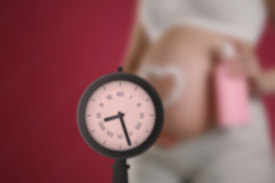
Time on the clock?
8:27
